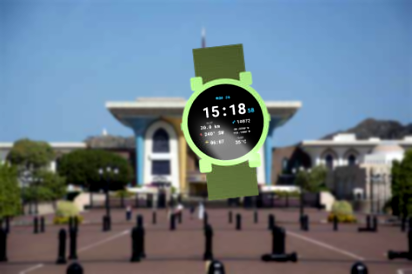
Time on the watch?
15:18
